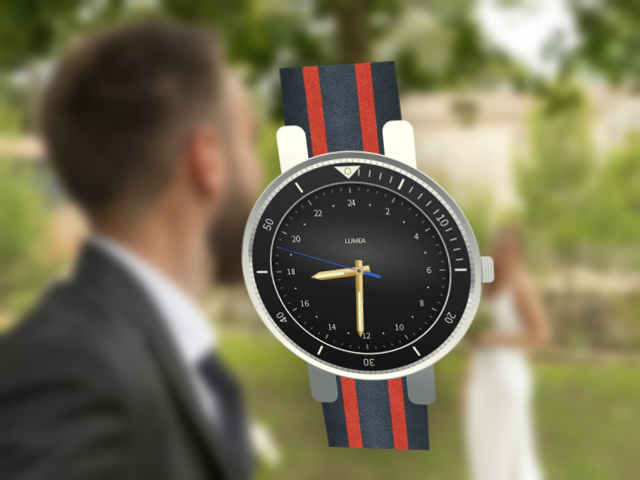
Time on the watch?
17:30:48
